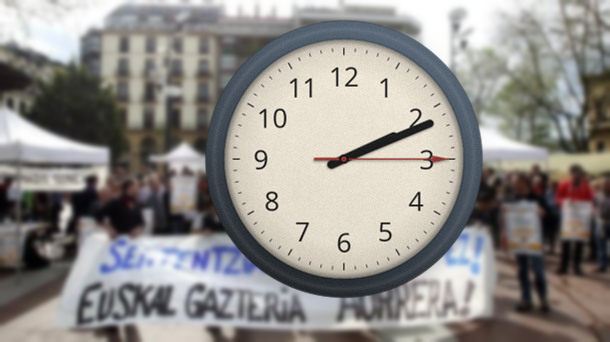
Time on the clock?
2:11:15
